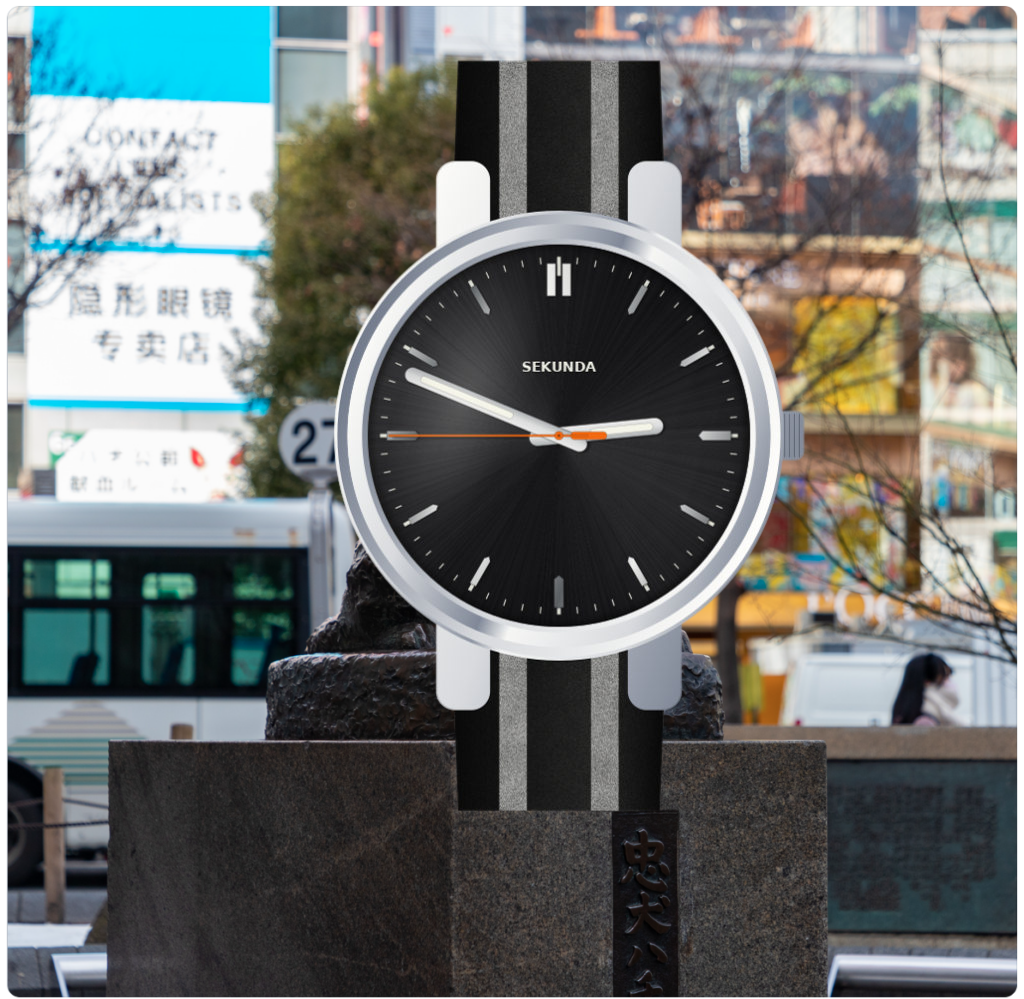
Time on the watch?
2:48:45
